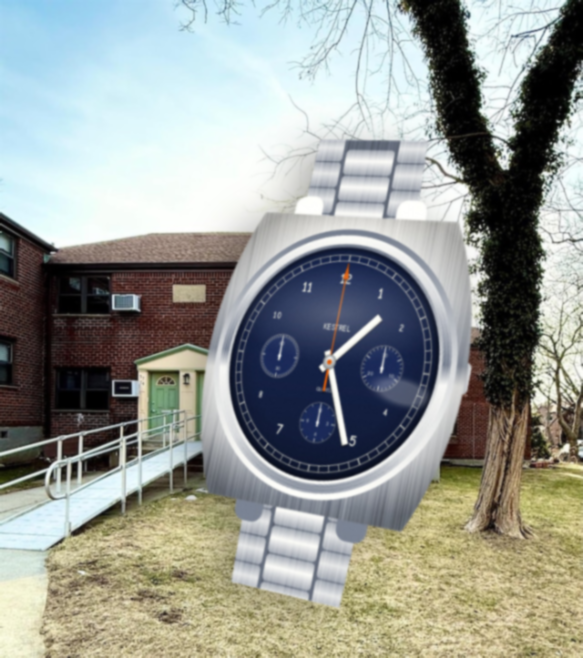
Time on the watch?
1:26
